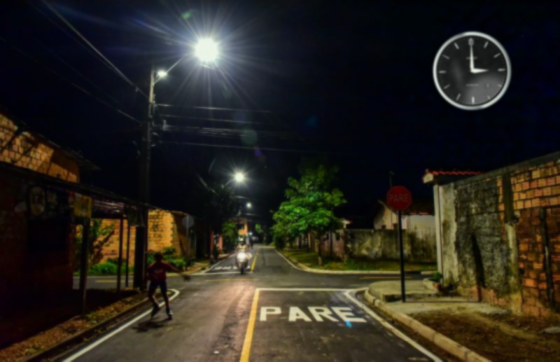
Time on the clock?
3:00
